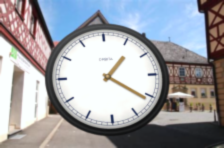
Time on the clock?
1:21
